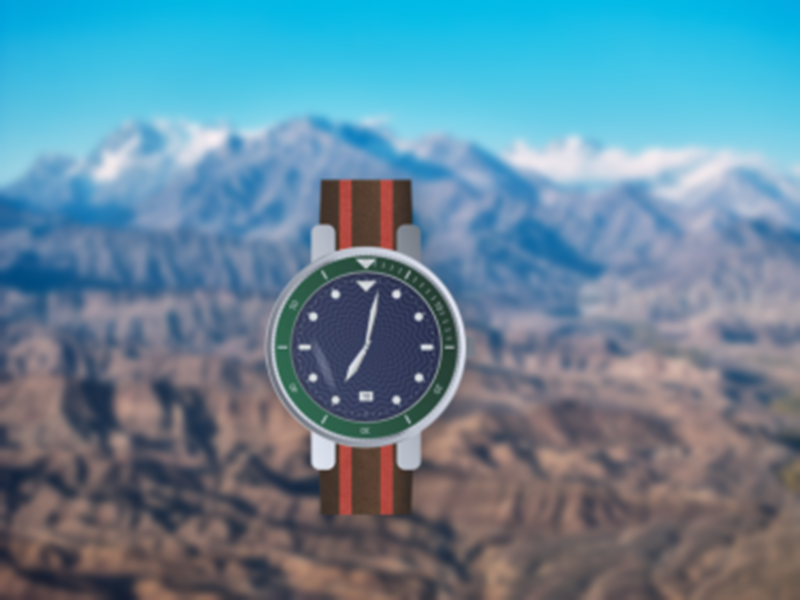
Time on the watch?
7:02
